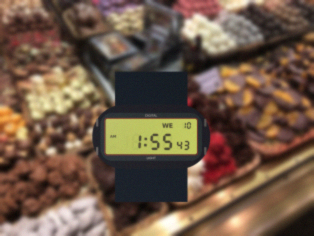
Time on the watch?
1:55:43
